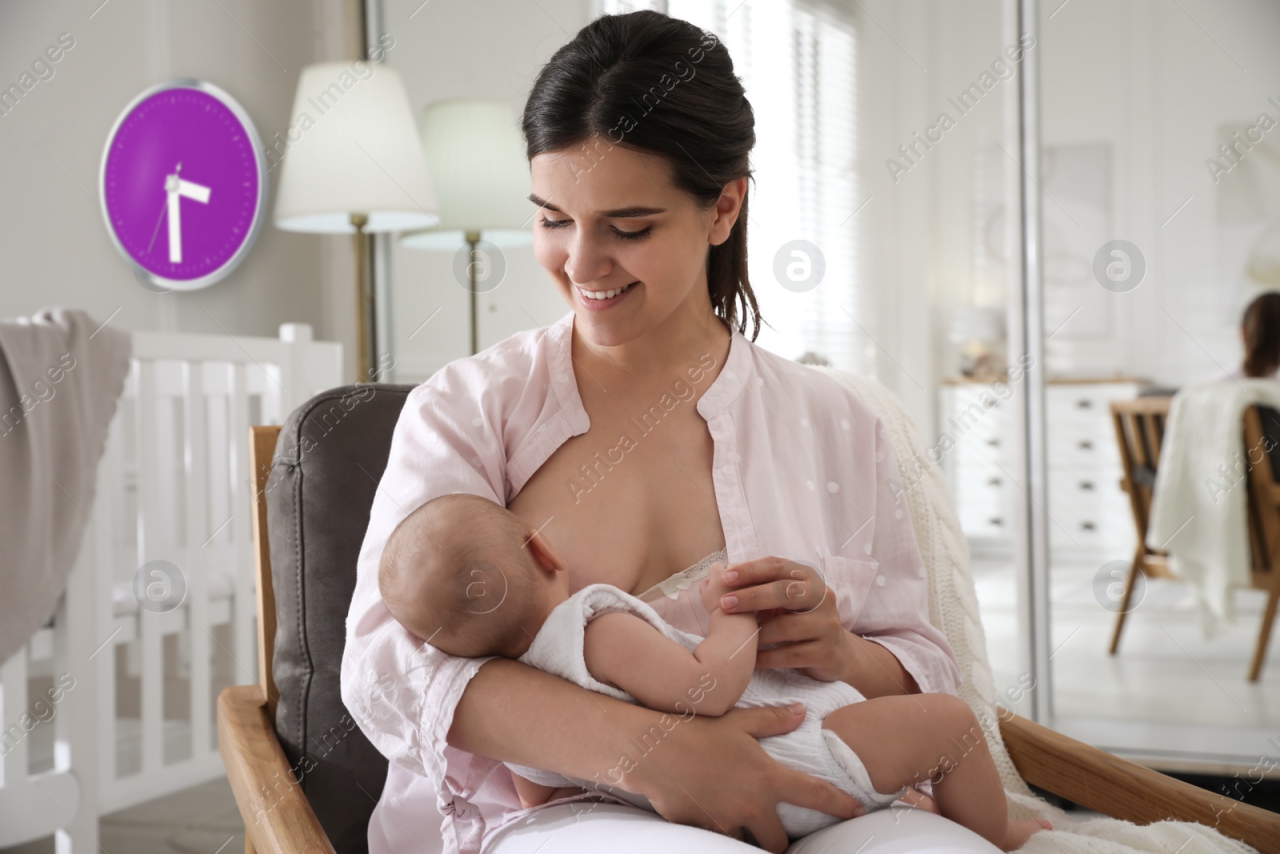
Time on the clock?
3:29:34
